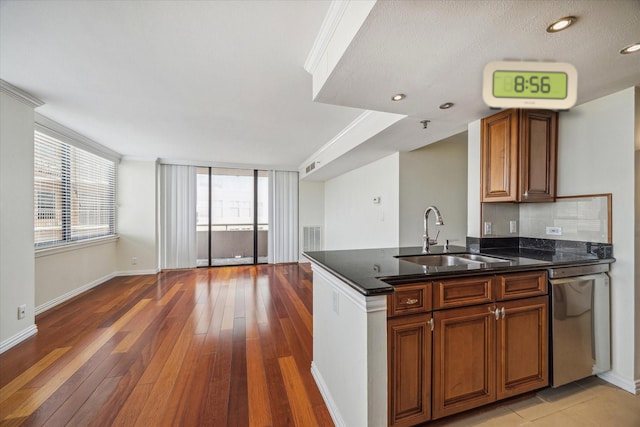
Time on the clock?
8:56
